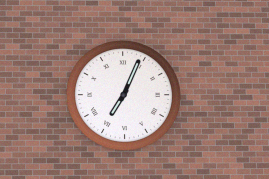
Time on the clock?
7:04
